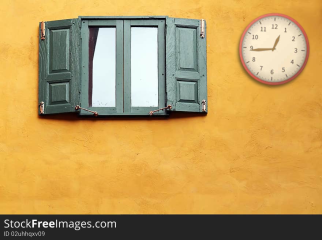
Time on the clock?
12:44
